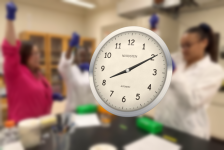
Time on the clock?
8:10
